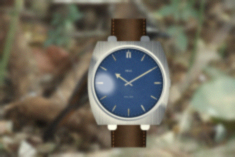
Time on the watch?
10:10
